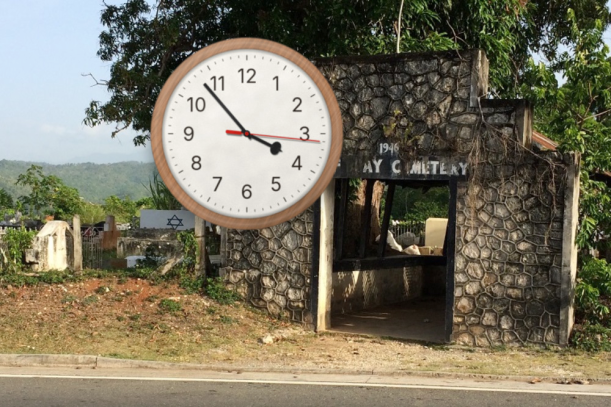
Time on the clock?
3:53:16
